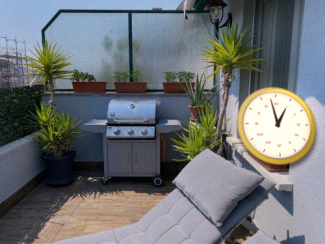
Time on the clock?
12:58
